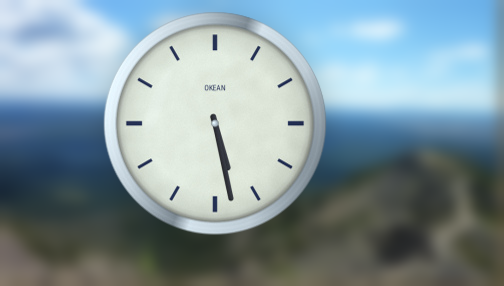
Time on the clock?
5:28
